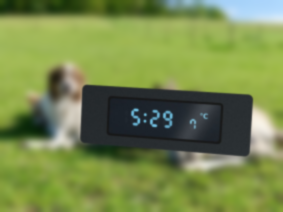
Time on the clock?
5:29
